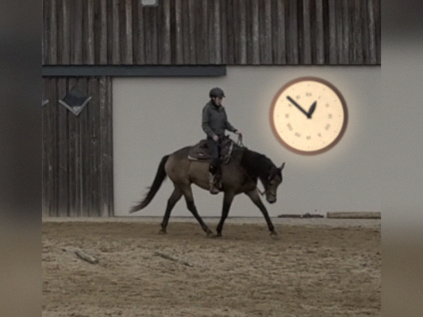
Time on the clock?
12:52
